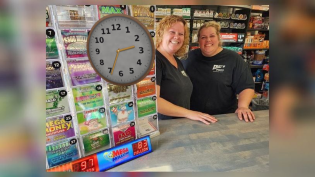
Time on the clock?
2:34
